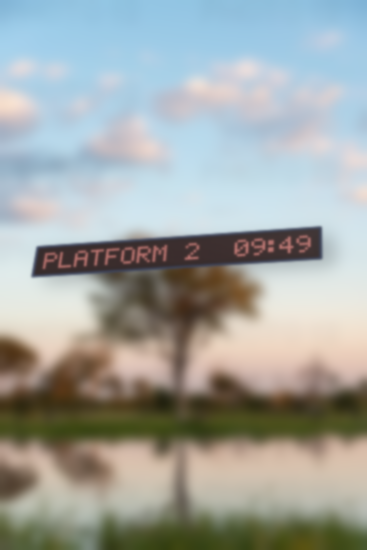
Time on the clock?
9:49
